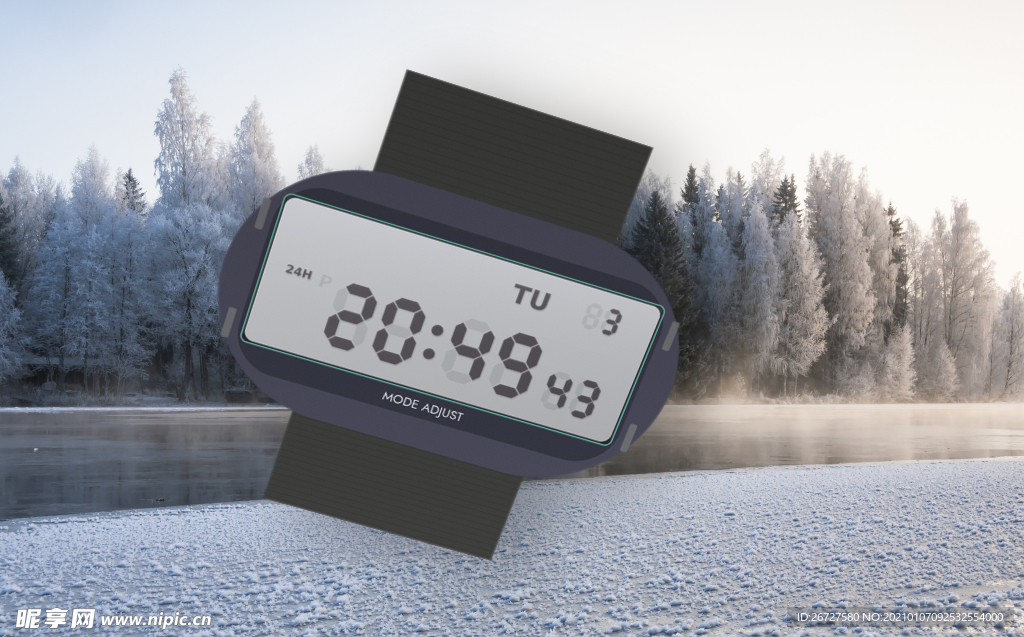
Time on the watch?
20:49:43
